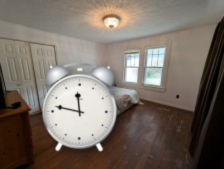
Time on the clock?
11:47
